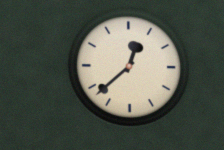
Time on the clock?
12:38
